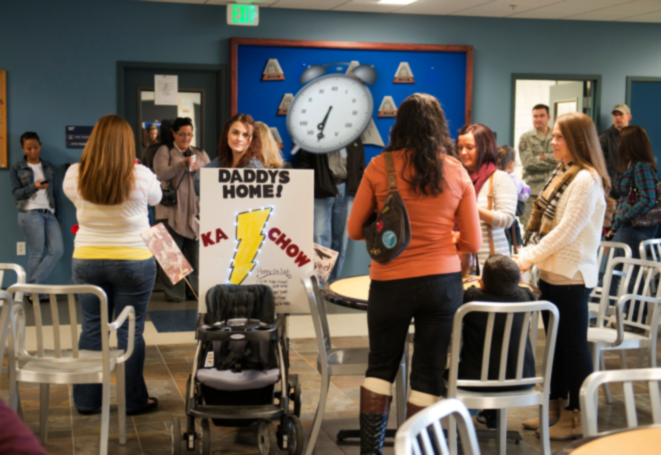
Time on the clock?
6:31
